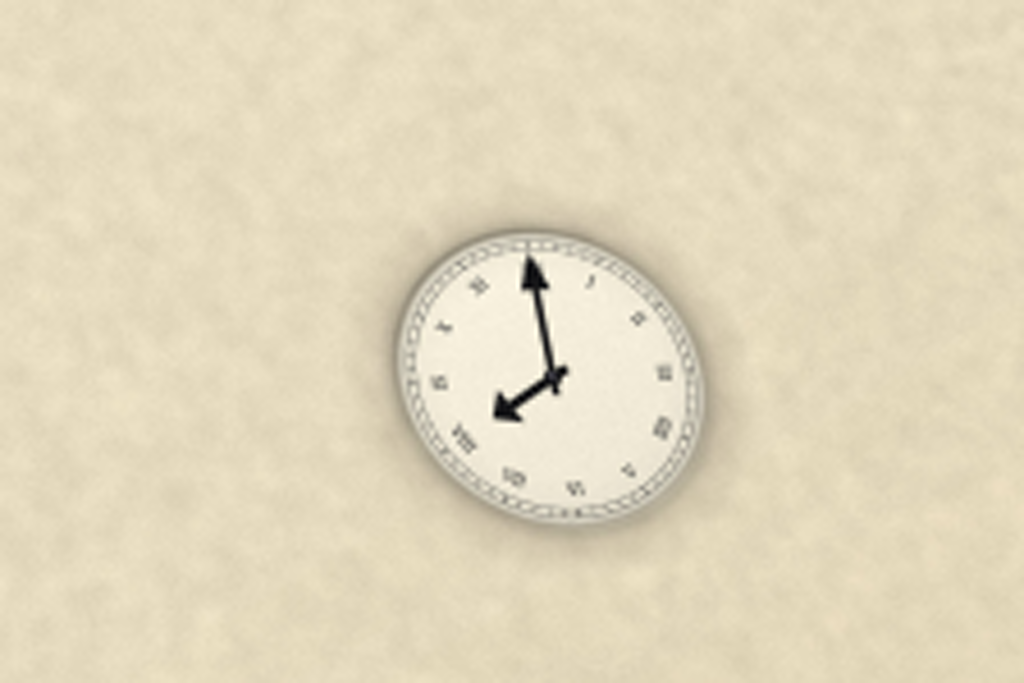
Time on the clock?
8:00
